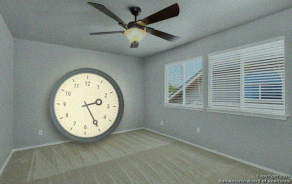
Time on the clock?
2:25
